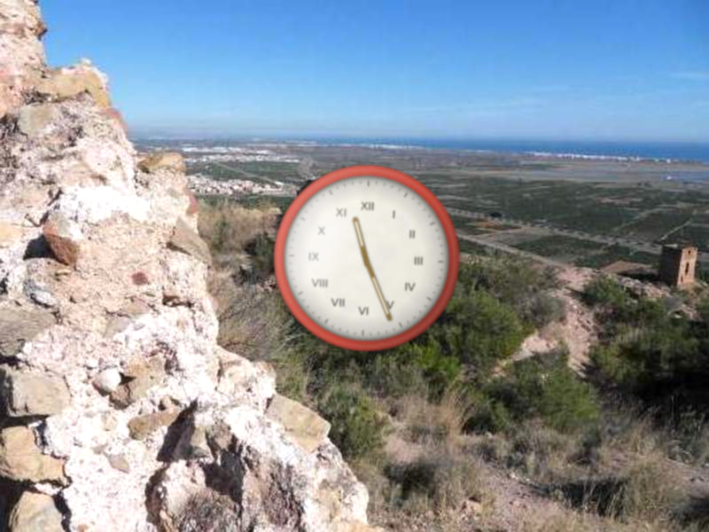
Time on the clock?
11:26
